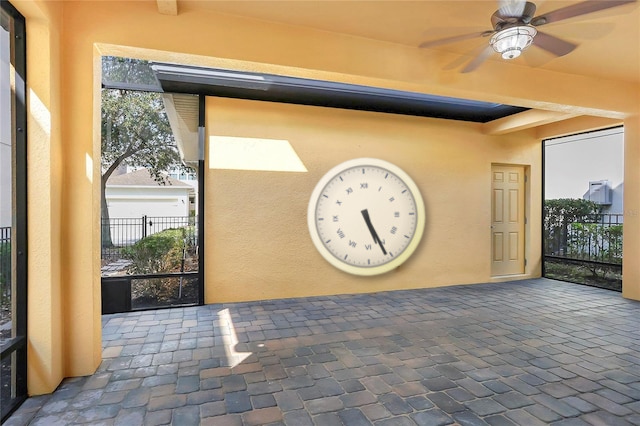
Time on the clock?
5:26
